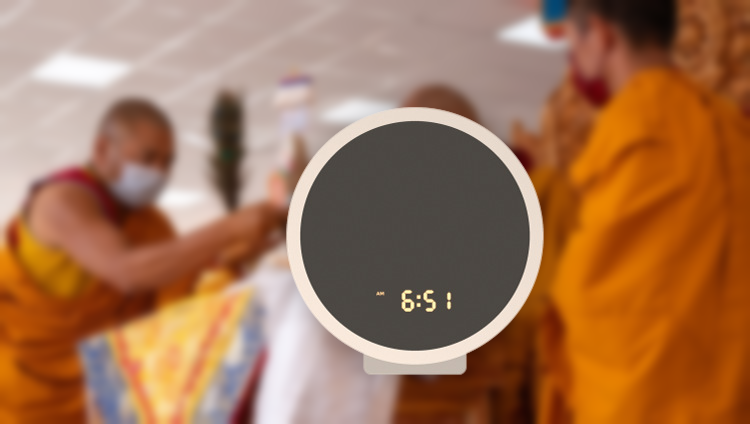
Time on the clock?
6:51
